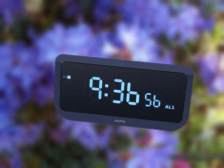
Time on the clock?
9:36:56
